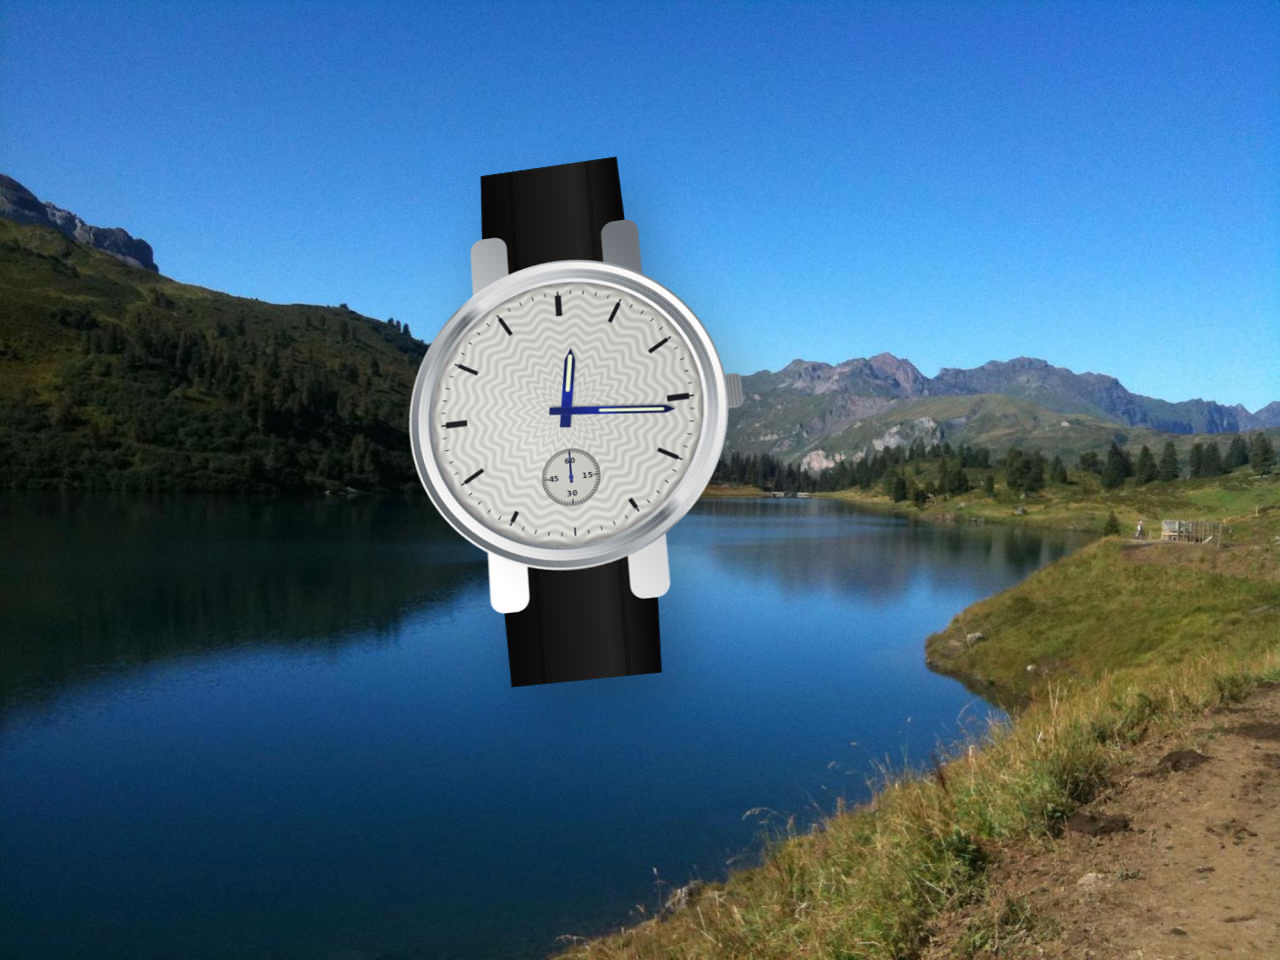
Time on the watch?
12:16
